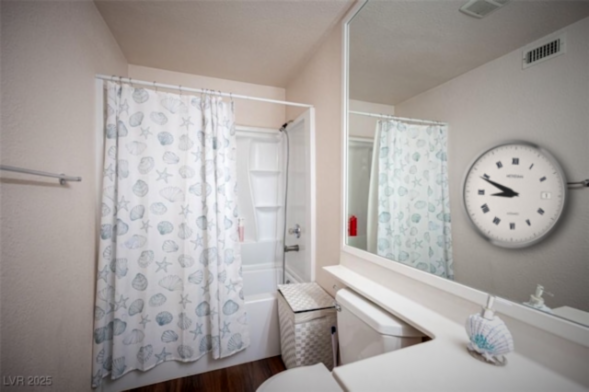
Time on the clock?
8:49
